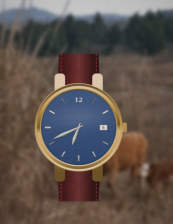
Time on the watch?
6:41
